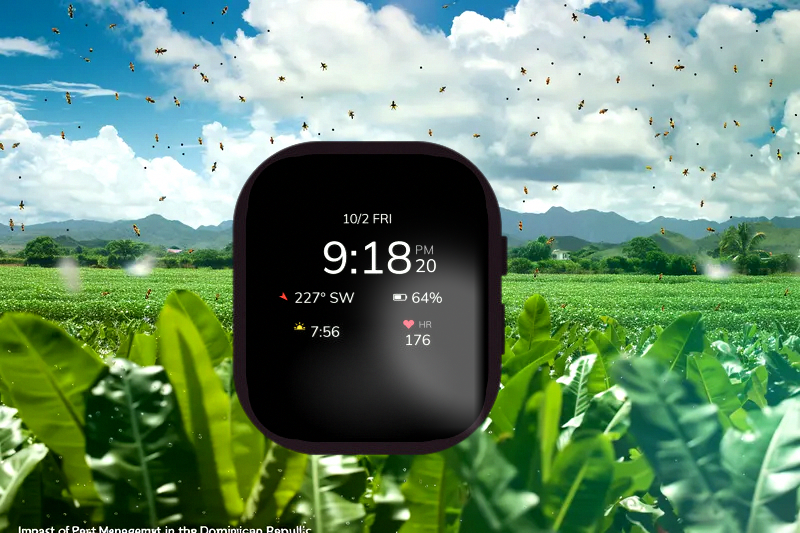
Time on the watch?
9:18:20
